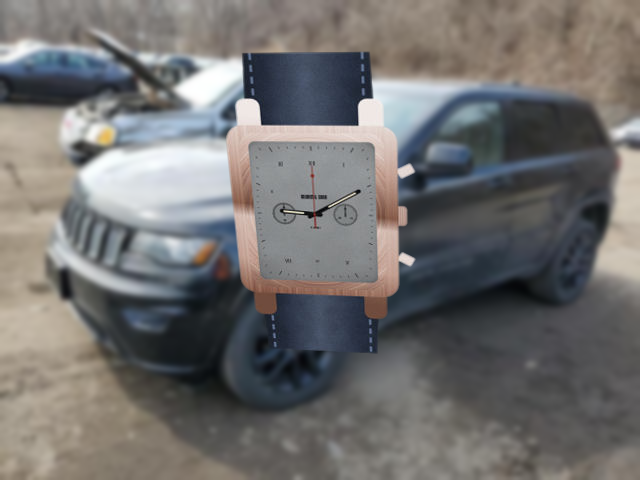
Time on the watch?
9:10
